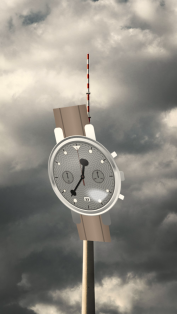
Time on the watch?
12:37
